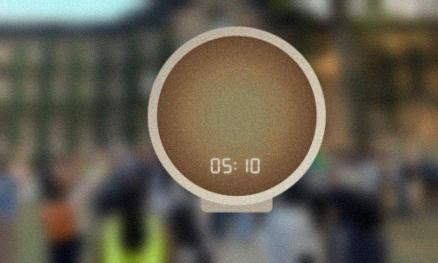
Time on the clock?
5:10
